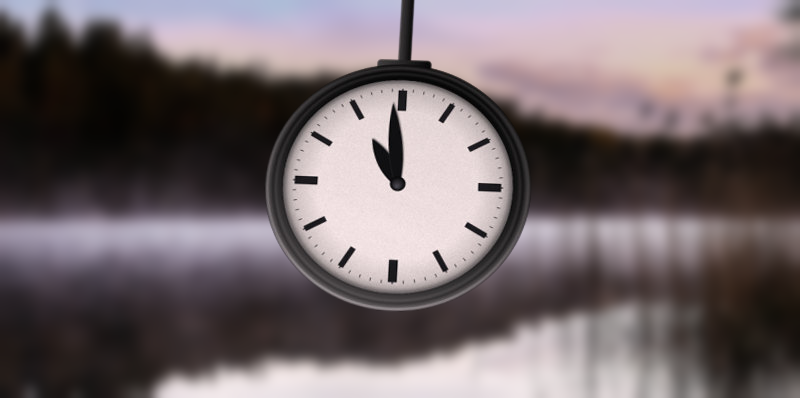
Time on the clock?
10:59
